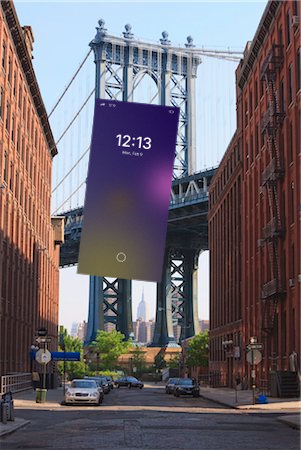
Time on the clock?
12:13
